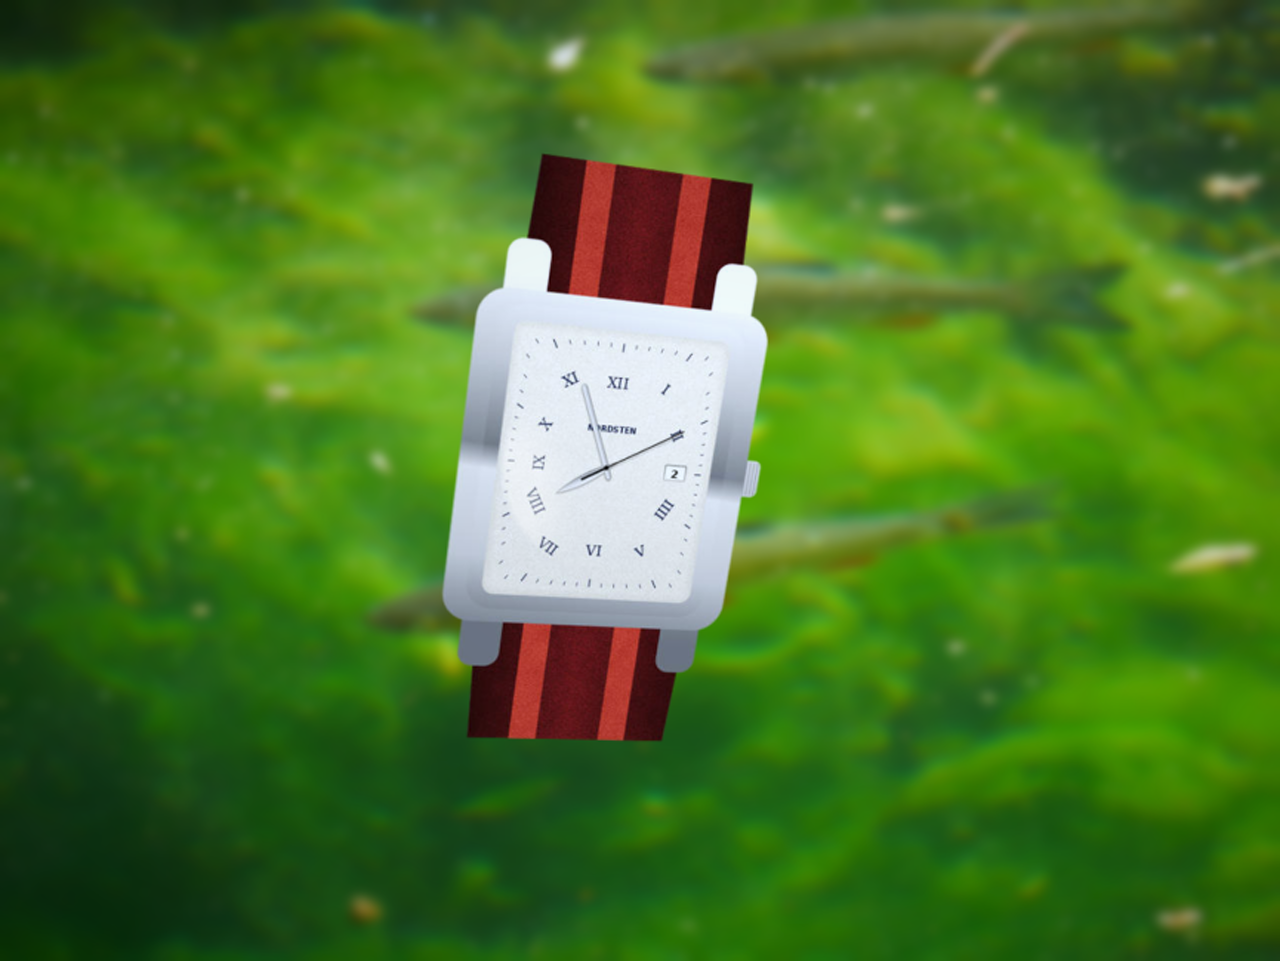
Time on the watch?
7:56:10
